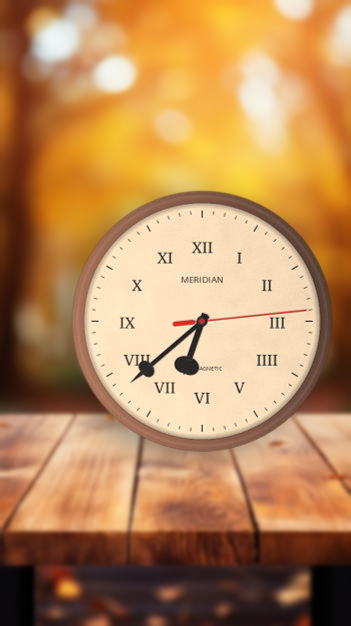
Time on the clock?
6:38:14
